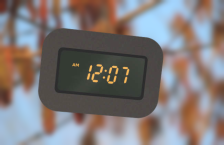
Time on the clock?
12:07
